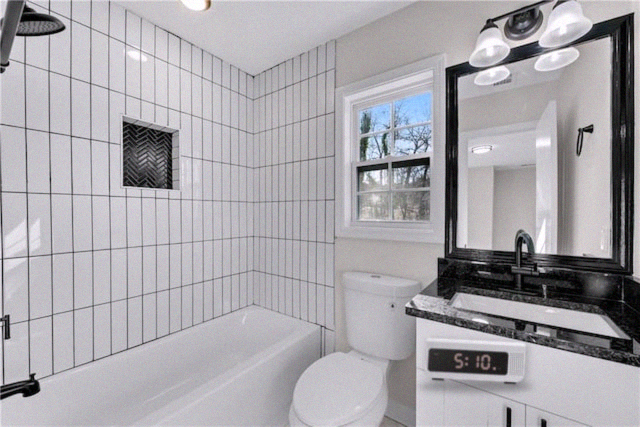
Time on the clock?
5:10
